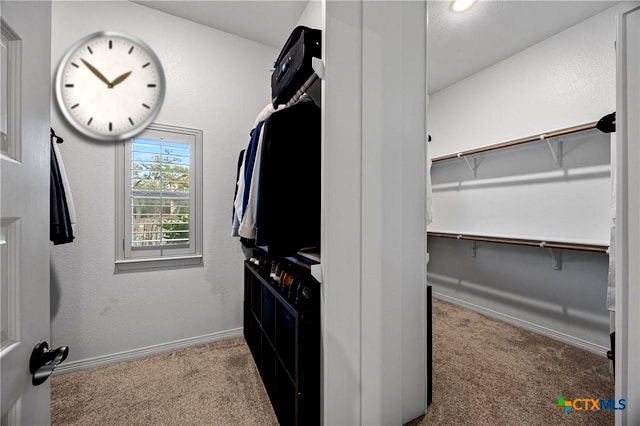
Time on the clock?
1:52
